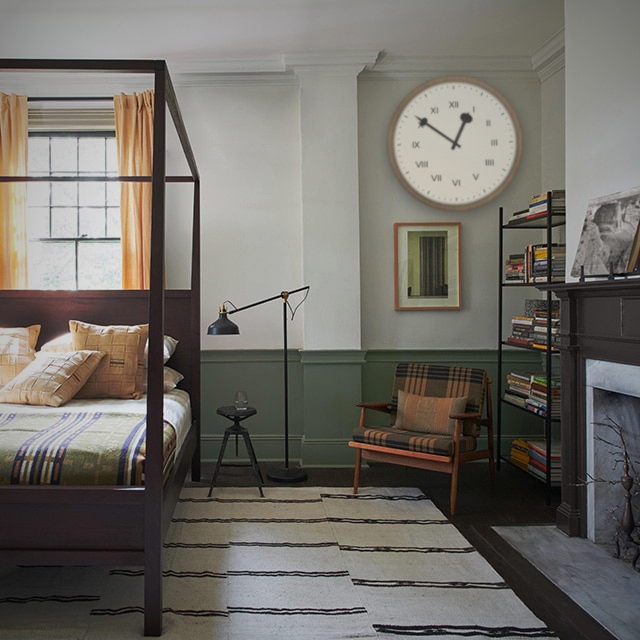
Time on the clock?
12:51
